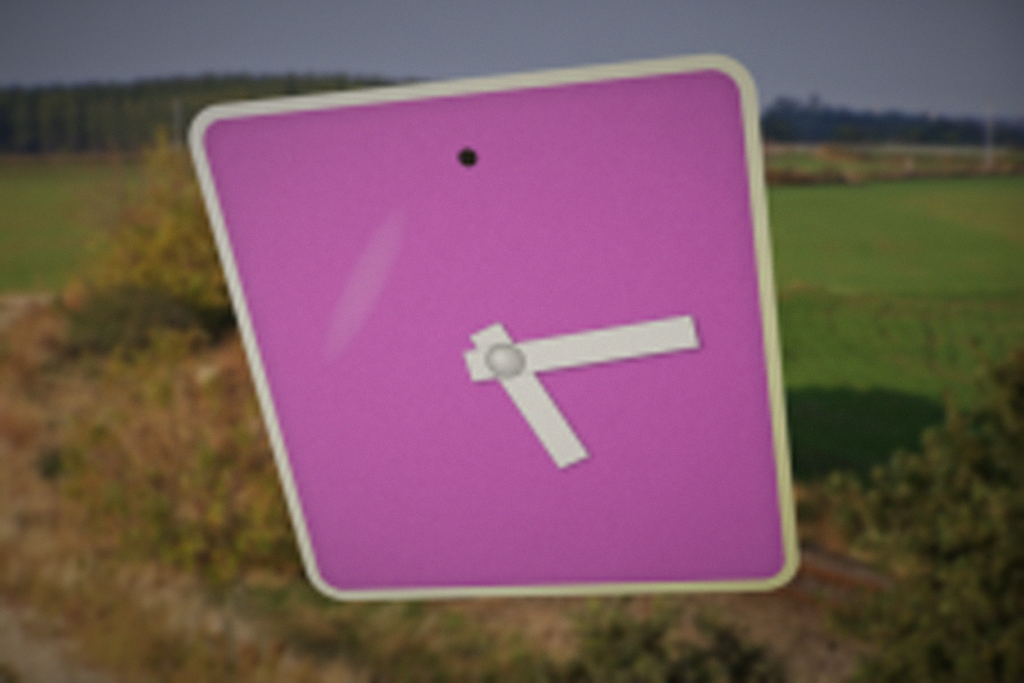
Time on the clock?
5:14
